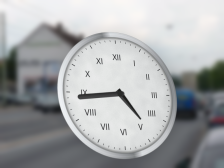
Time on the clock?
4:44
